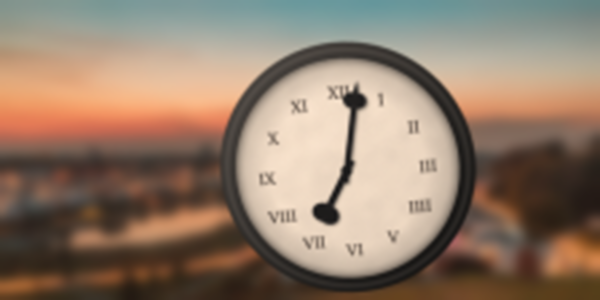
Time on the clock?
7:02
